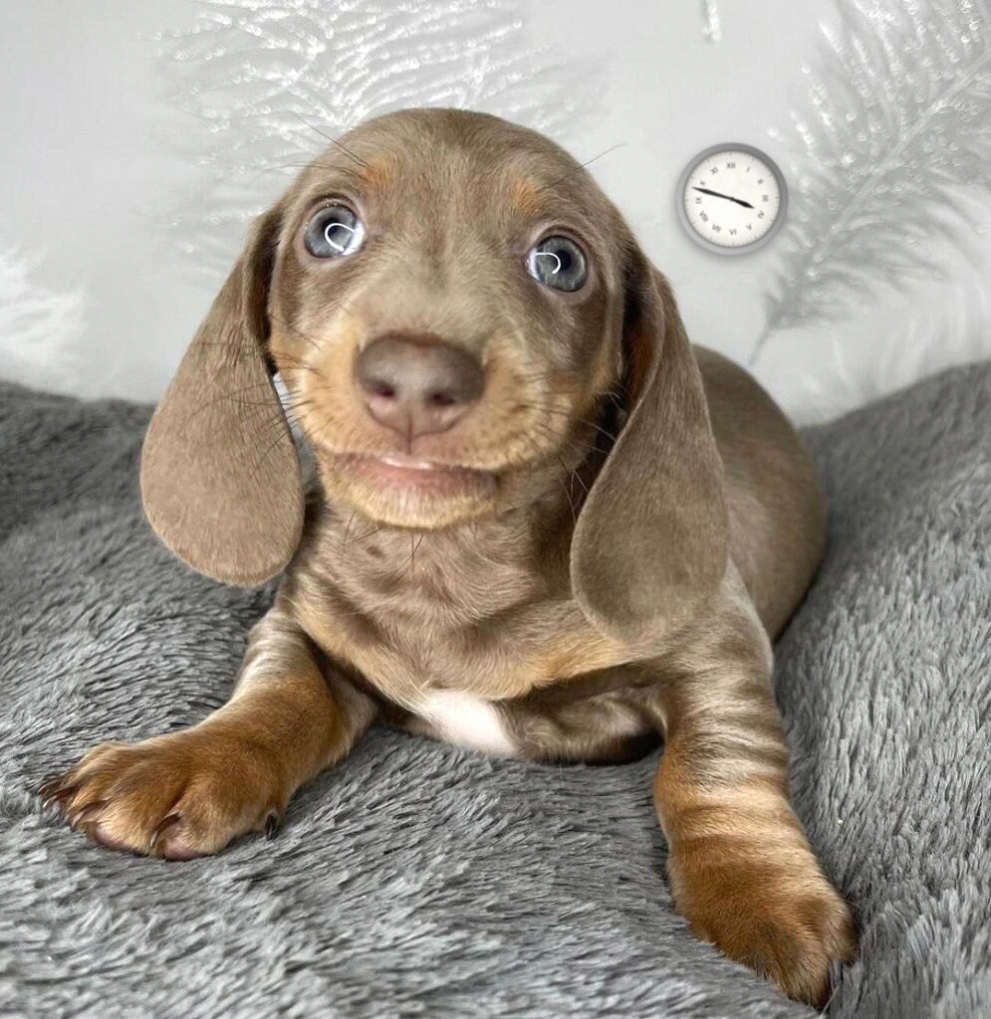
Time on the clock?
3:48
